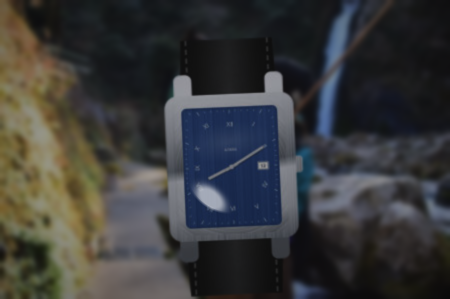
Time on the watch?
8:10
